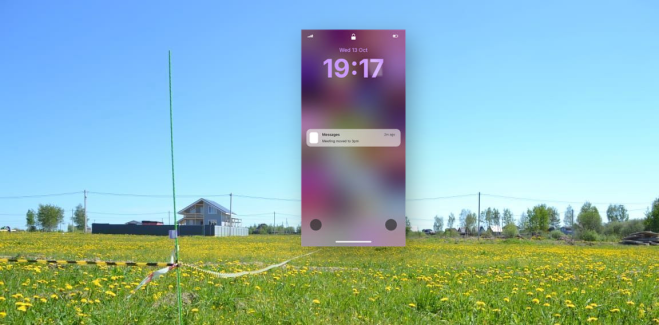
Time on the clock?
19:17
